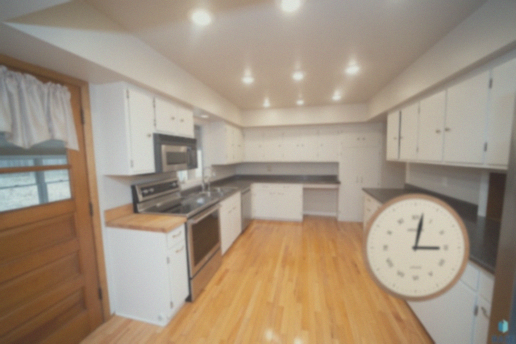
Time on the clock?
3:02
